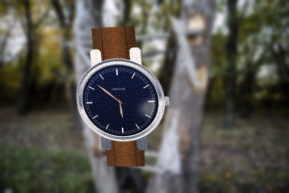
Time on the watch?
5:52
